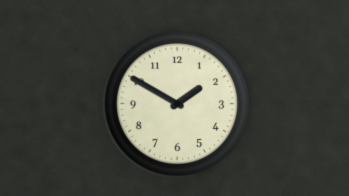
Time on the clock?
1:50
